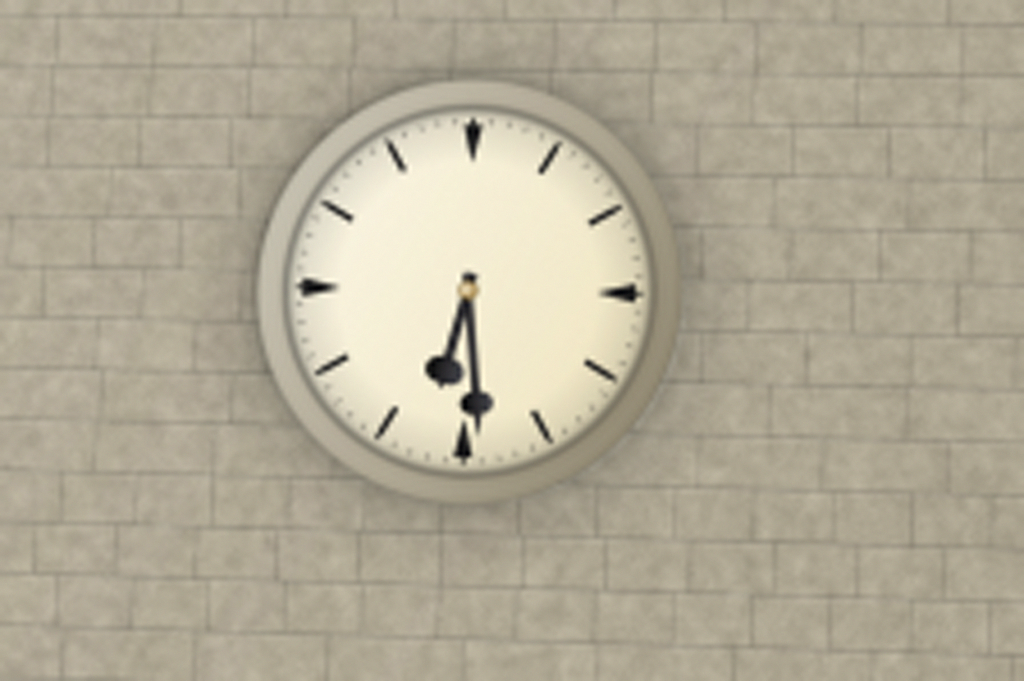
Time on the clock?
6:29
